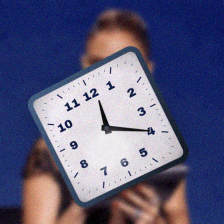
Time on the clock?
12:20
